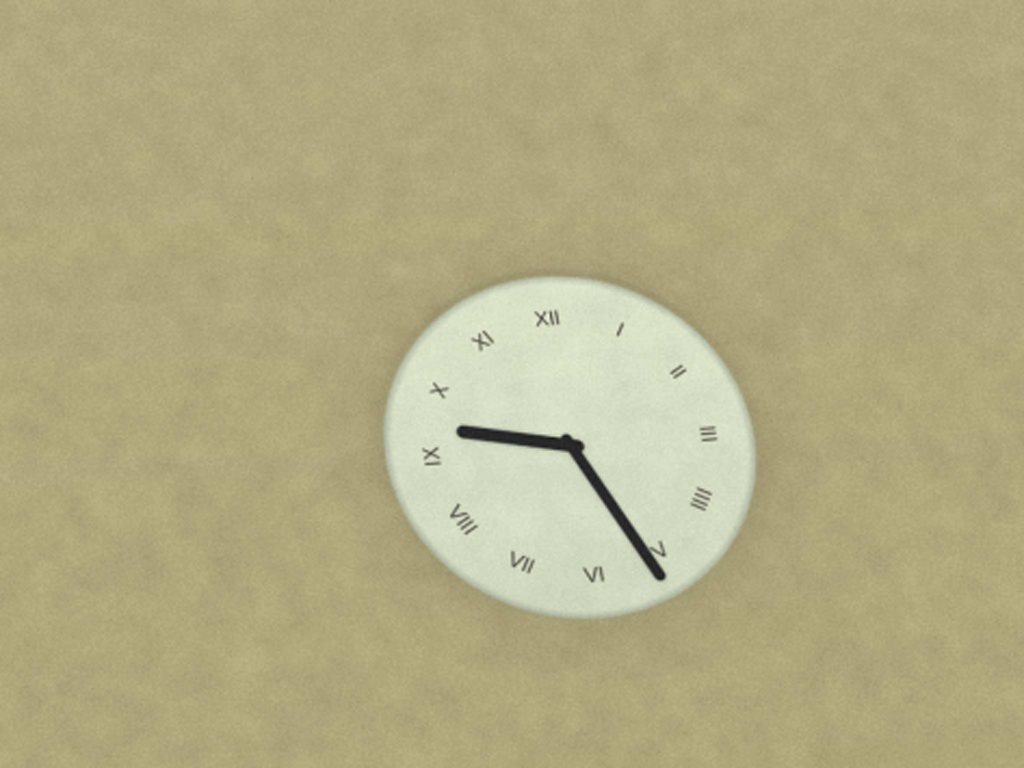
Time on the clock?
9:26
